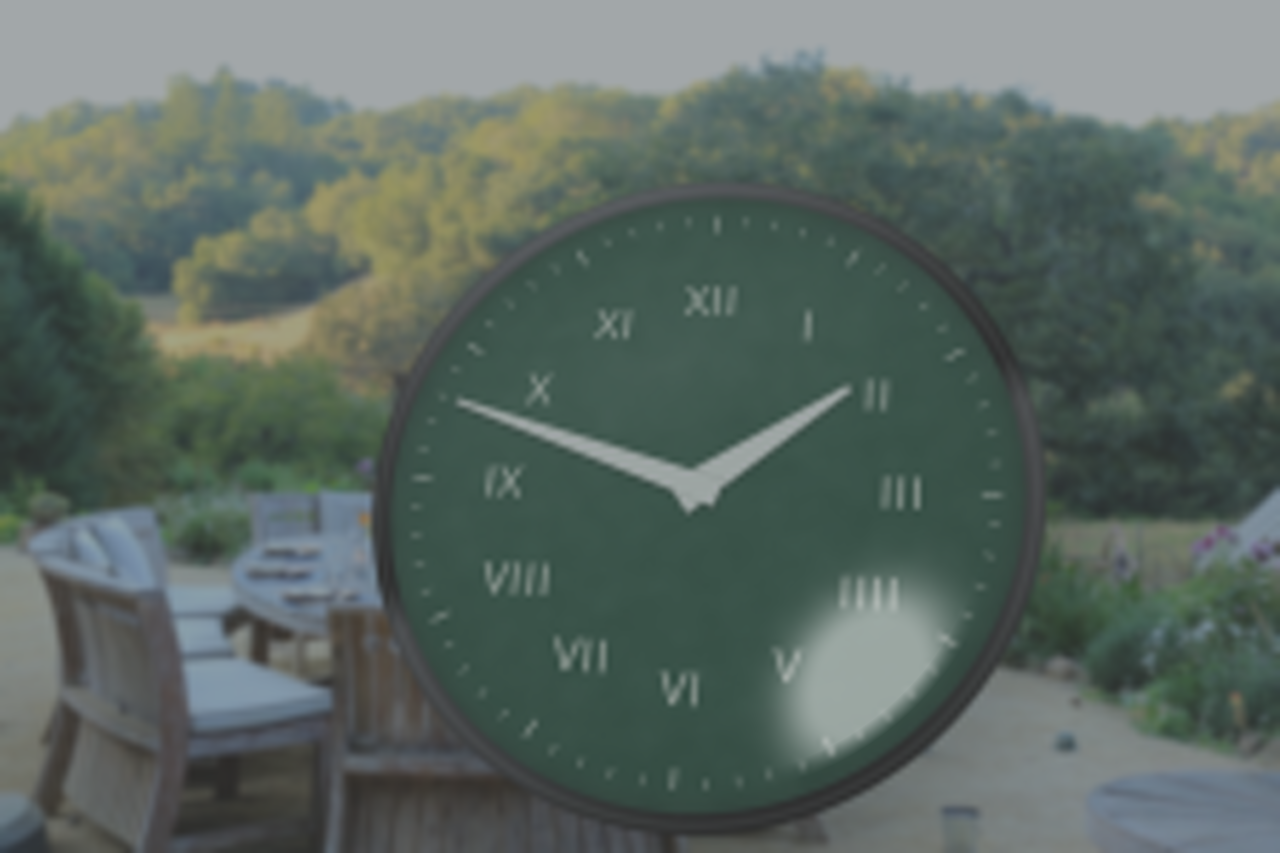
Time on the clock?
1:48
